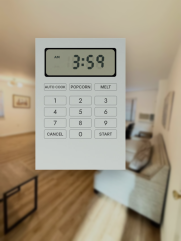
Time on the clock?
3:59
